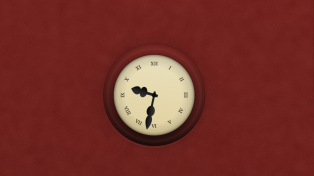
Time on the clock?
9:32
